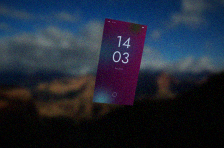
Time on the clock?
14:03
